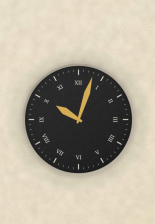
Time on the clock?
10:03
